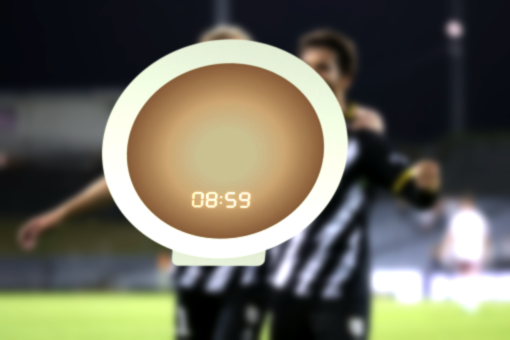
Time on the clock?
8:59
